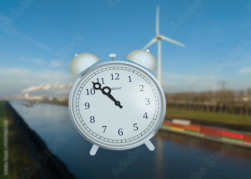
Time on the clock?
10:53
